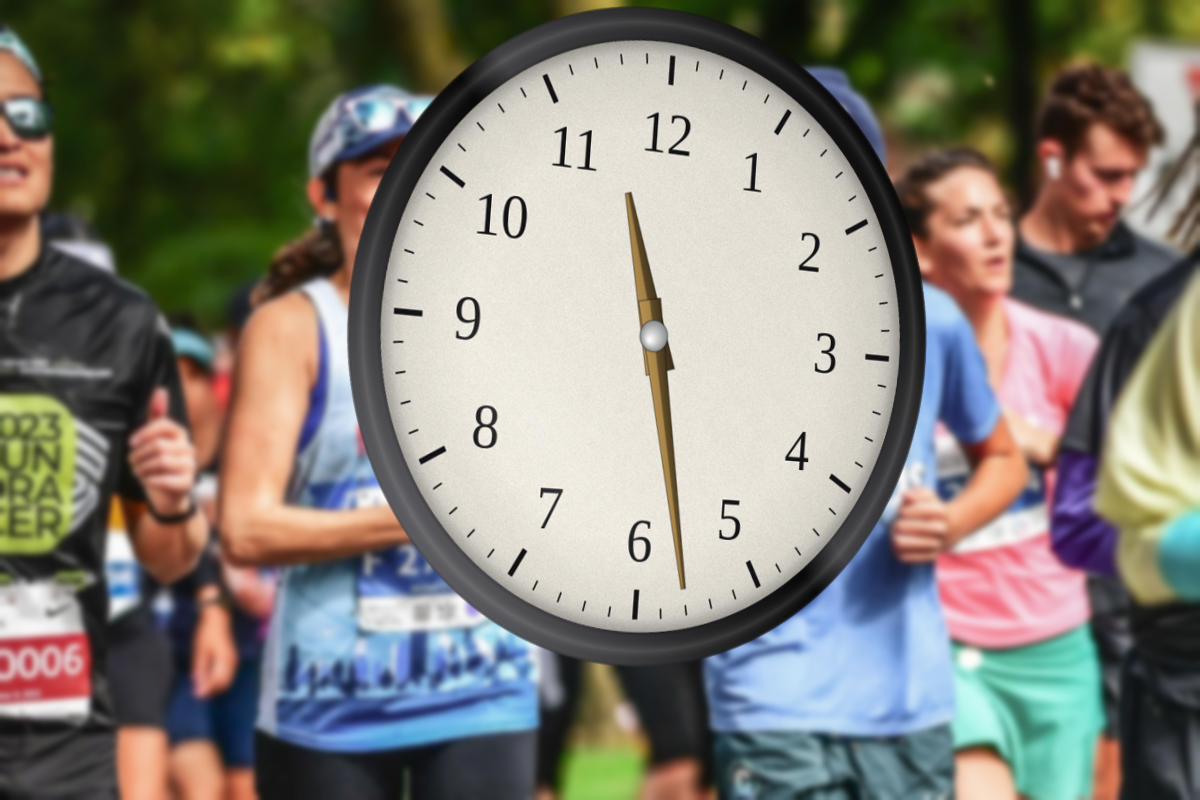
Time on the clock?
11:28
